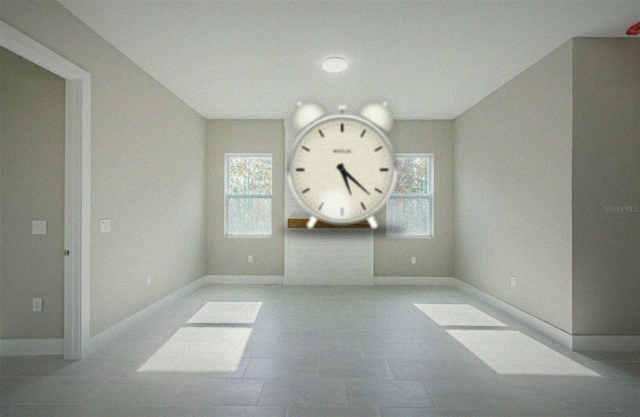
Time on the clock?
5:22
